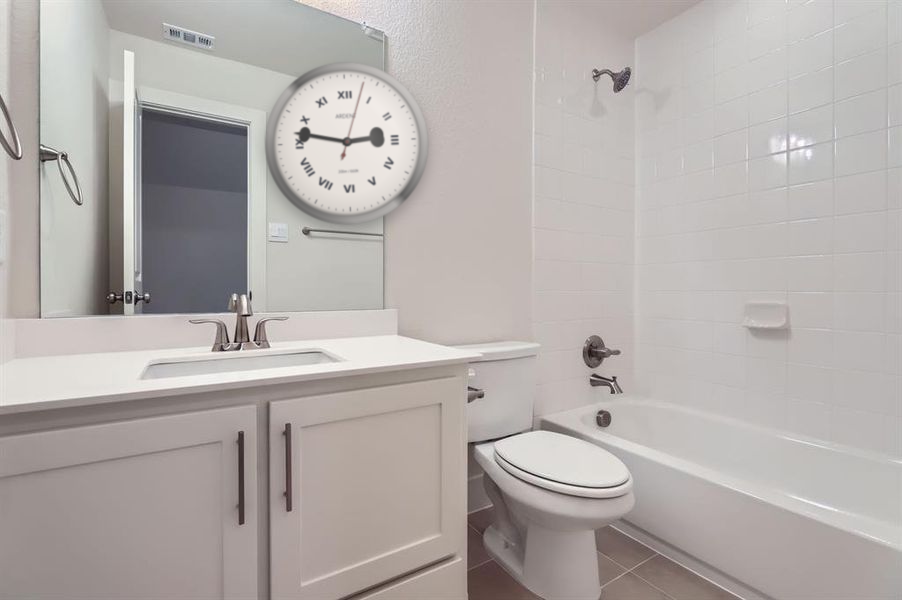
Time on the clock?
2:47:03
